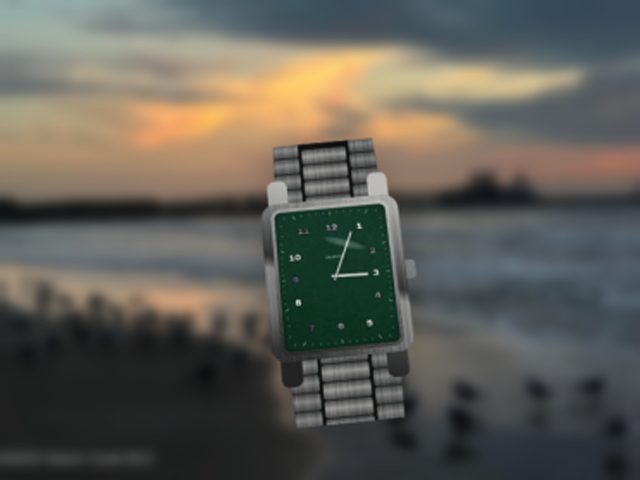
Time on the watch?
3:04
